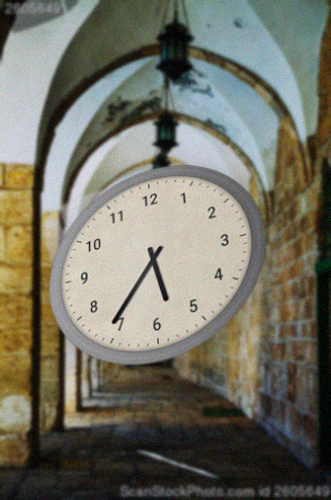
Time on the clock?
5:36
